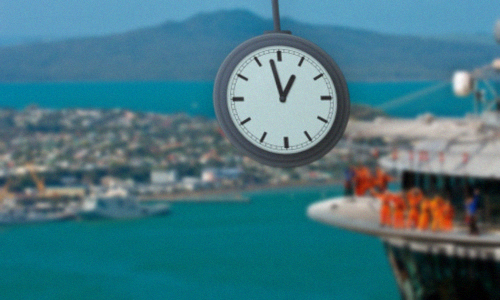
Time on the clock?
12:58
